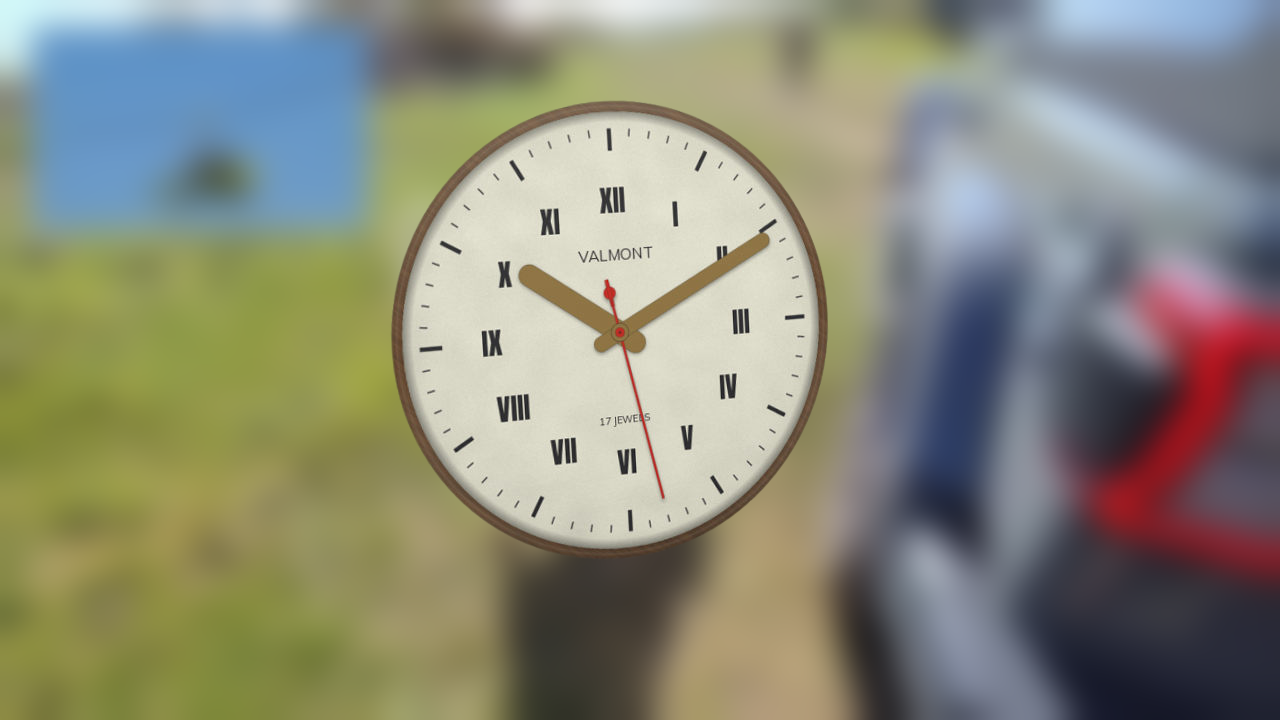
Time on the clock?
10:10:28
